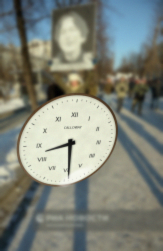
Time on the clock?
8:29
